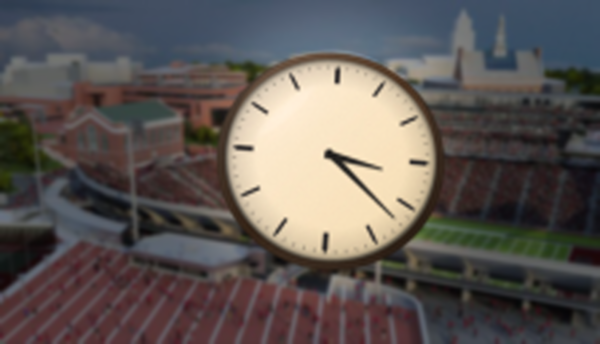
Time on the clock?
3:22
